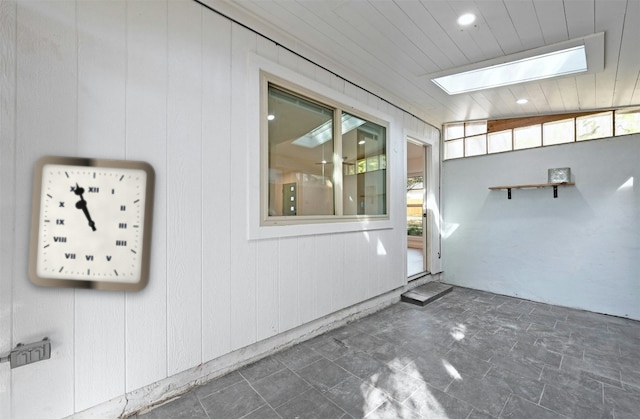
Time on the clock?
10:56
